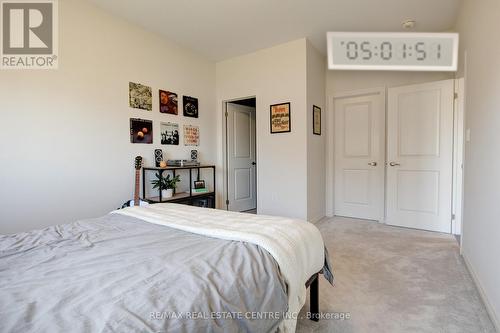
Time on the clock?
5:01:51
